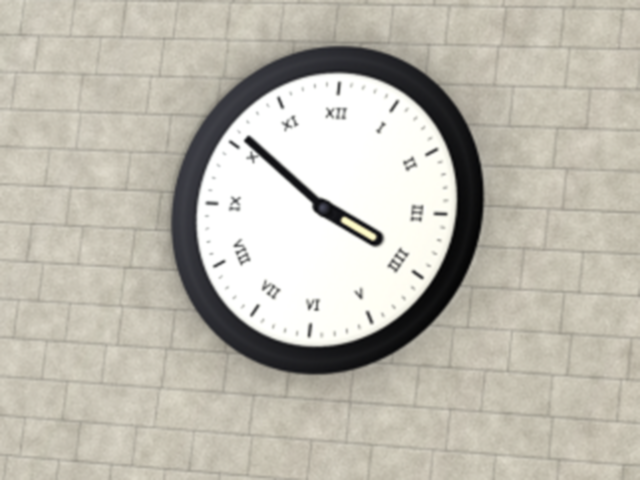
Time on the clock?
3:51
